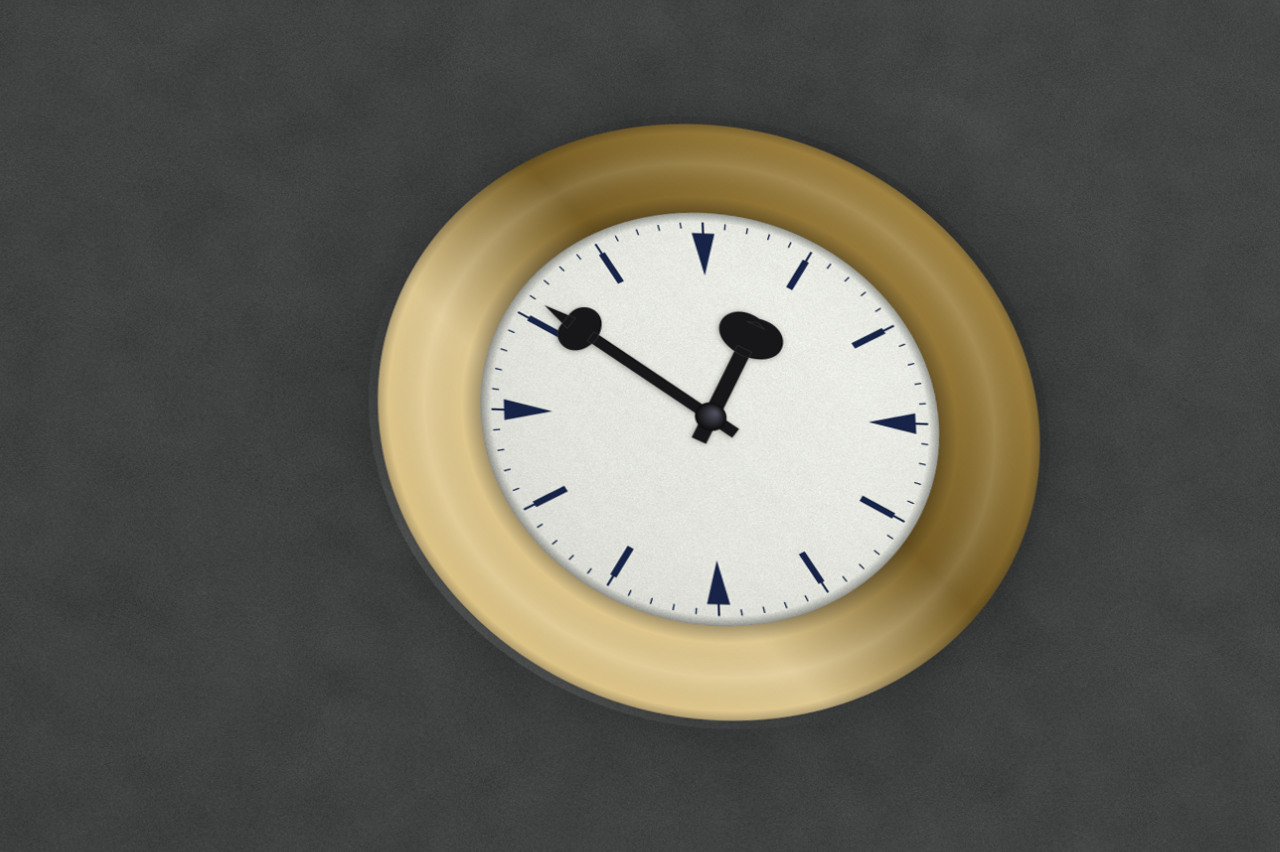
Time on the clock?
12:51
